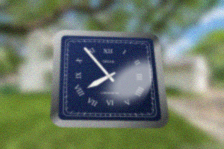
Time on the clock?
7:54
